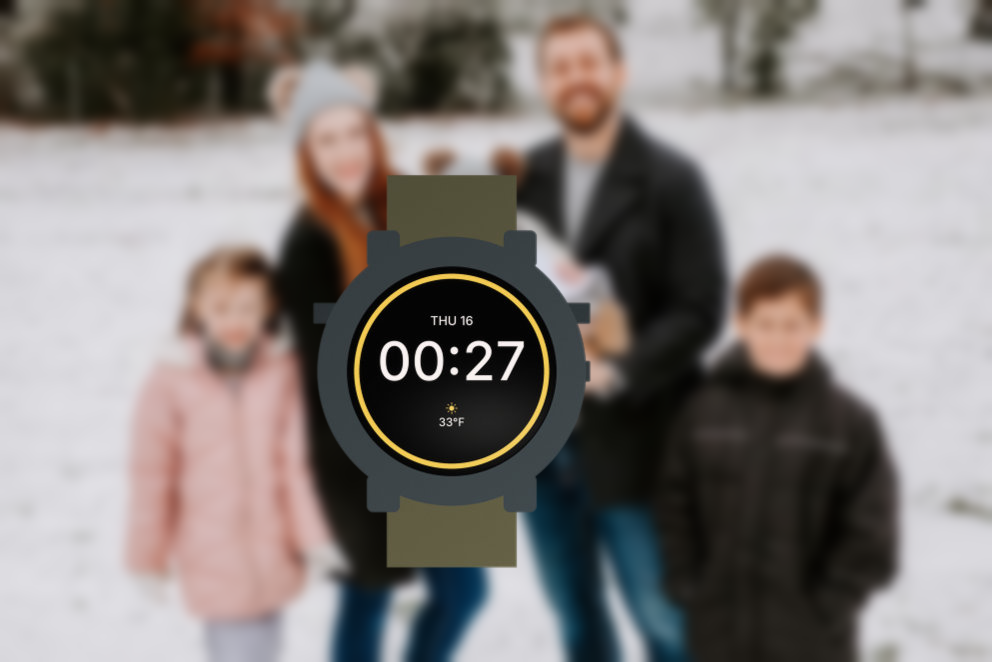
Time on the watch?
0:27
